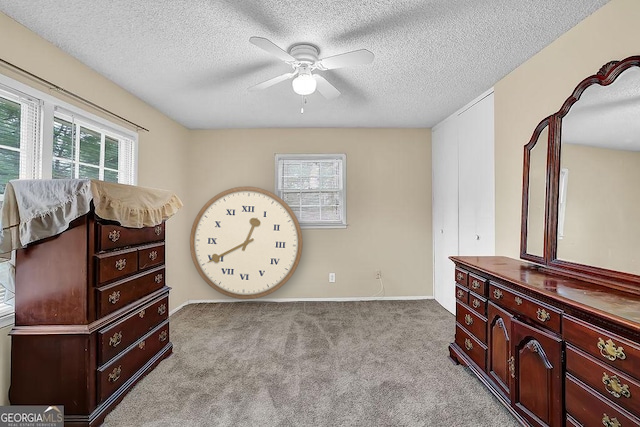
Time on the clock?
12:40
